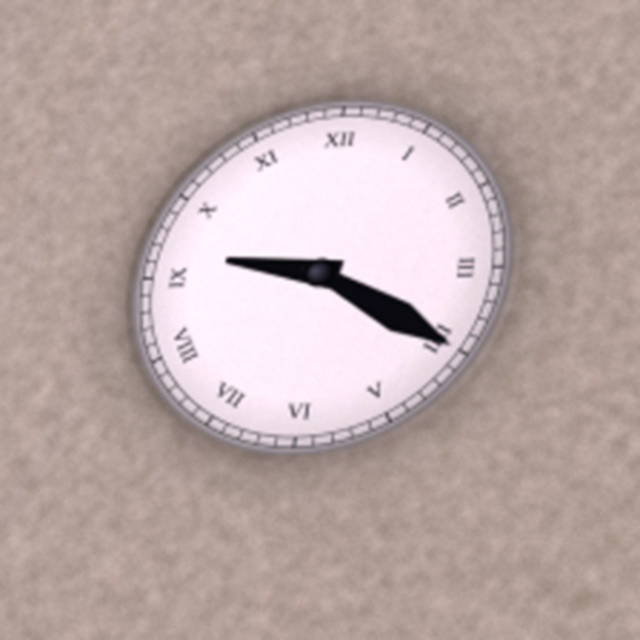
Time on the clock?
9:20
